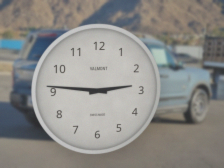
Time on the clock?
2:46
